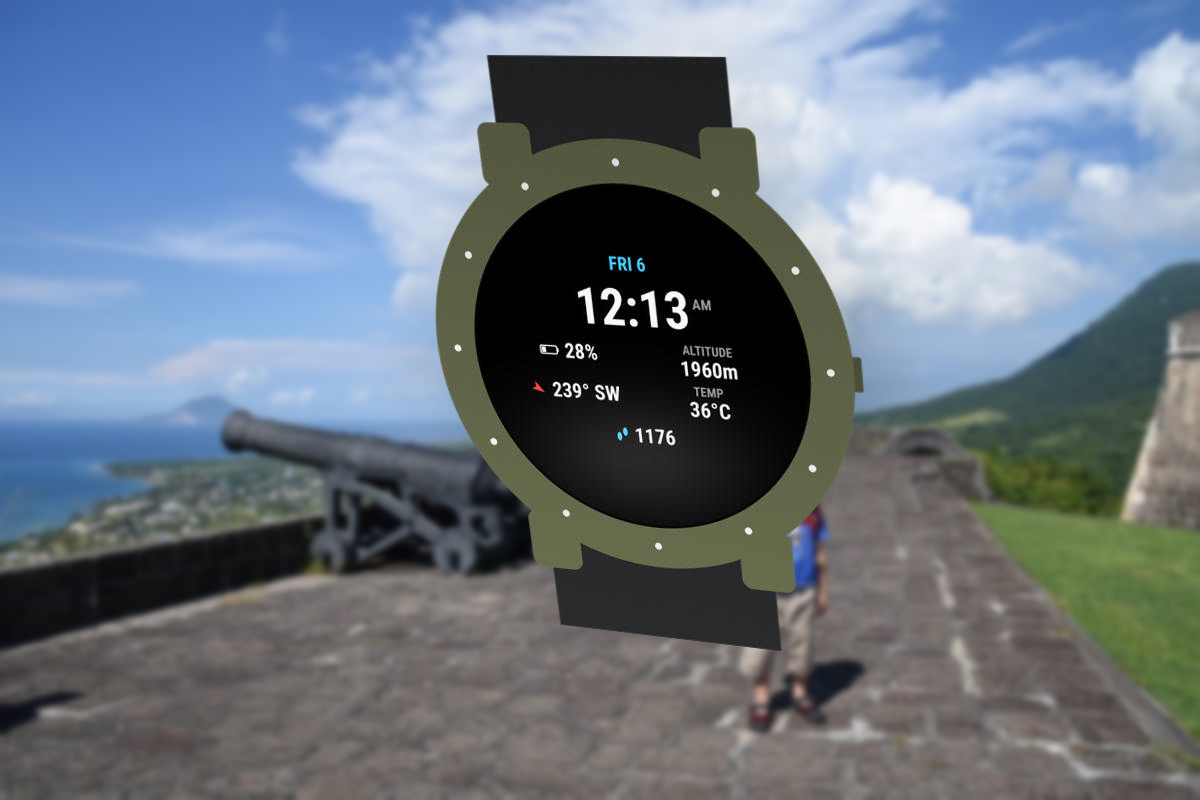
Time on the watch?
12:13
